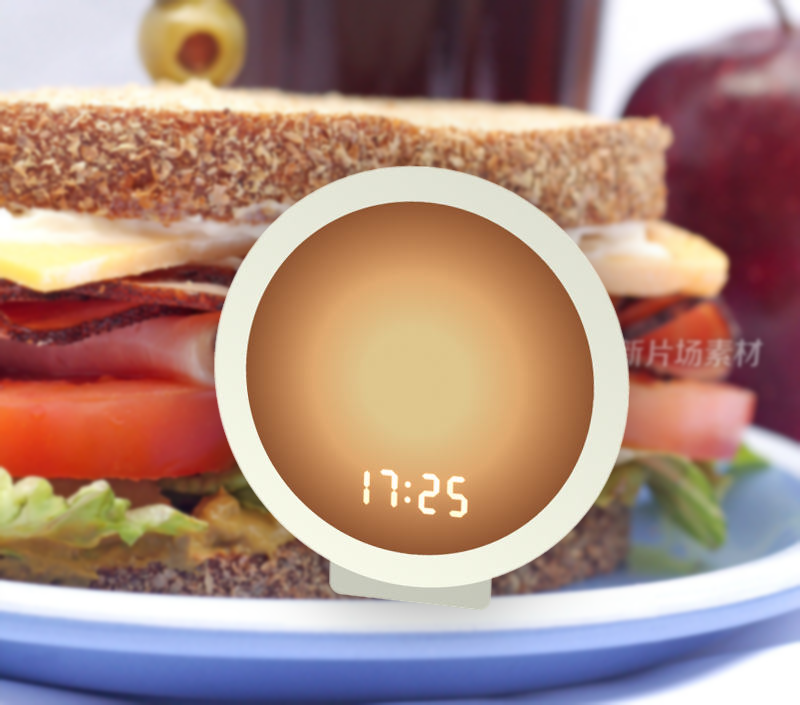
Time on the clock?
17:25
